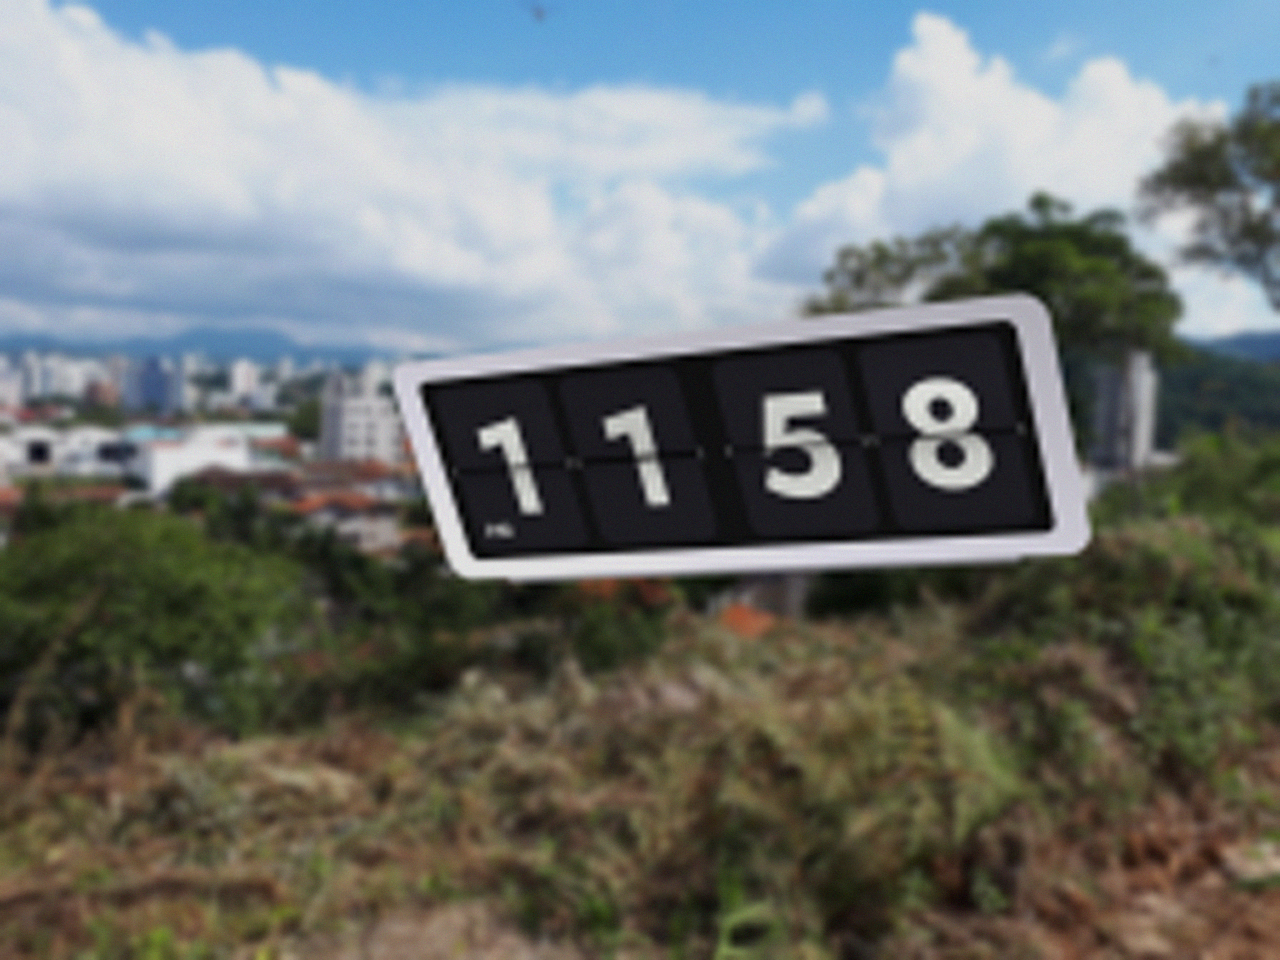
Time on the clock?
11:58
